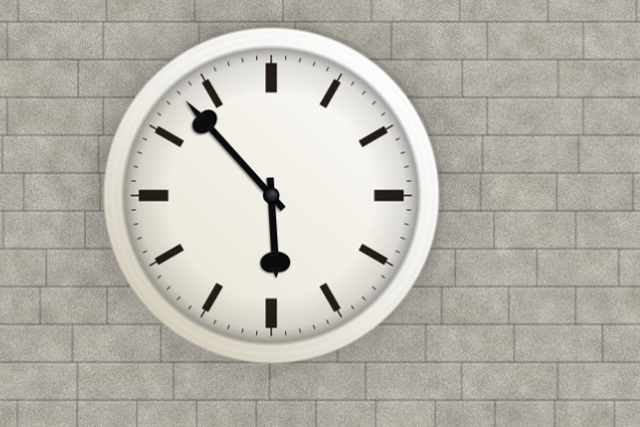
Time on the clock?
5:53
